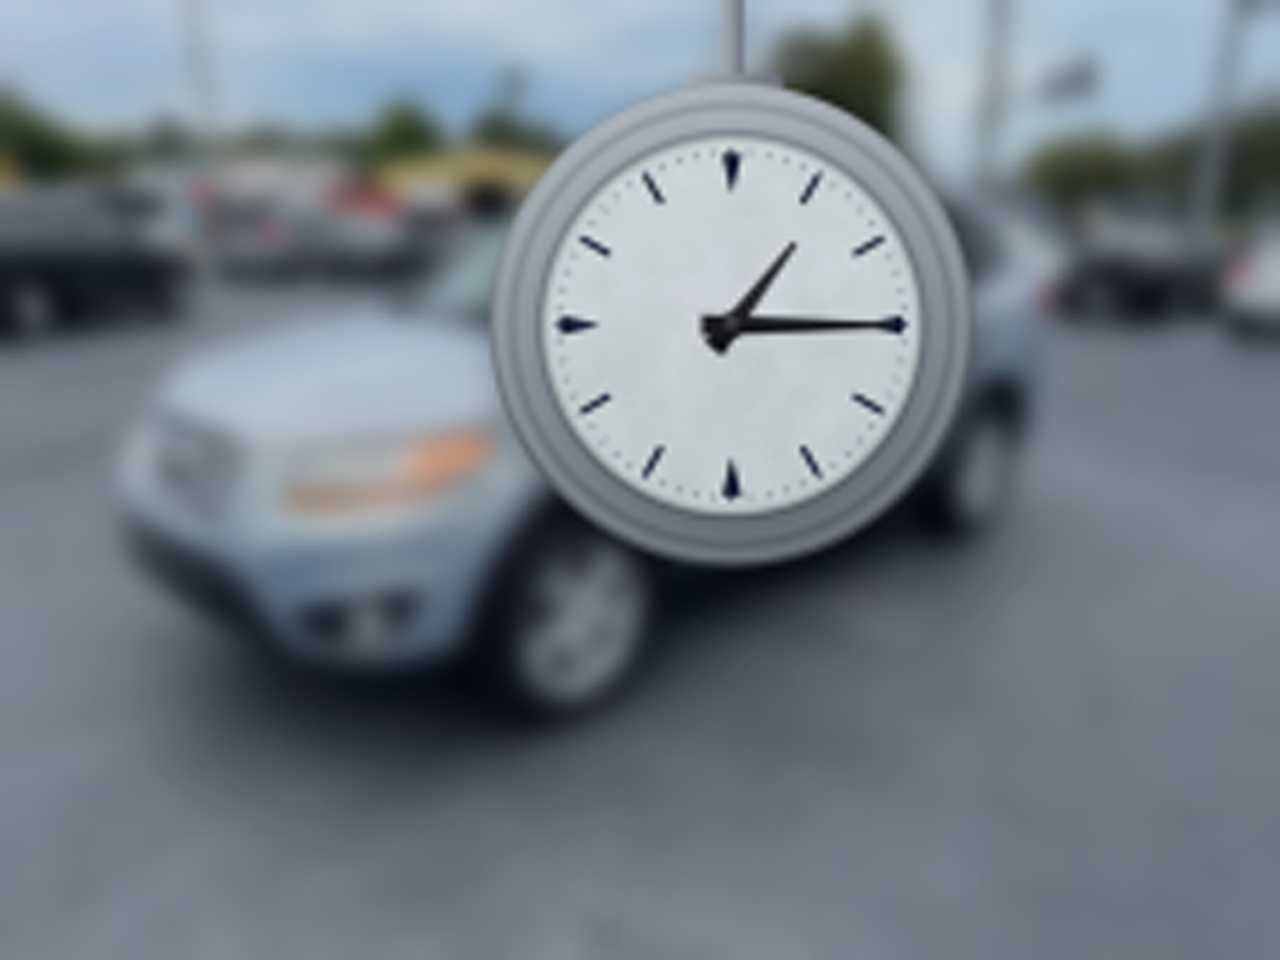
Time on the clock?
1:15
